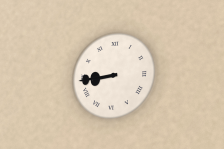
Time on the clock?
8:44
